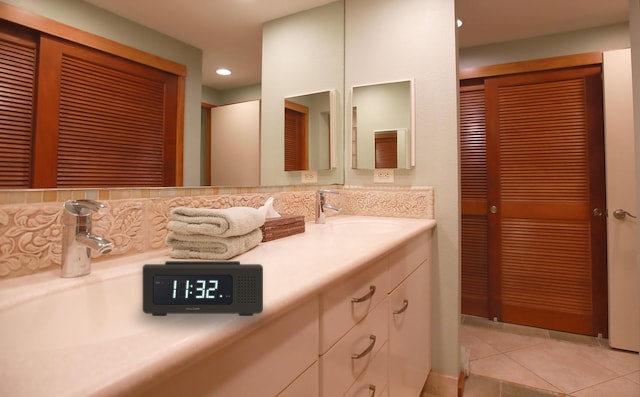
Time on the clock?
11:32
